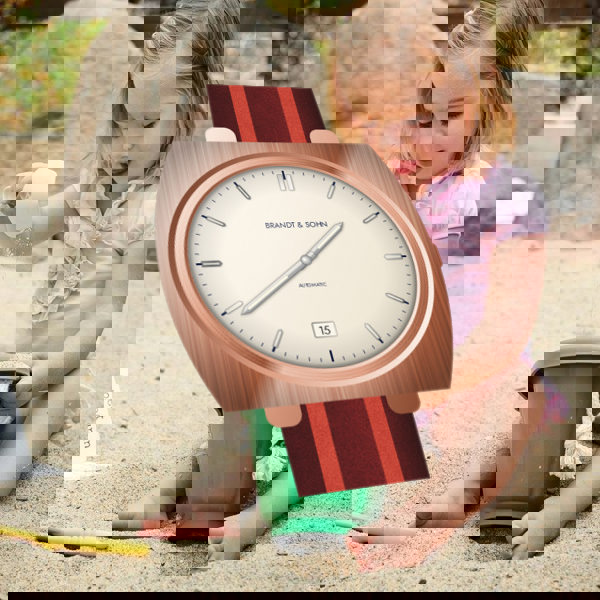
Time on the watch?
1:39
